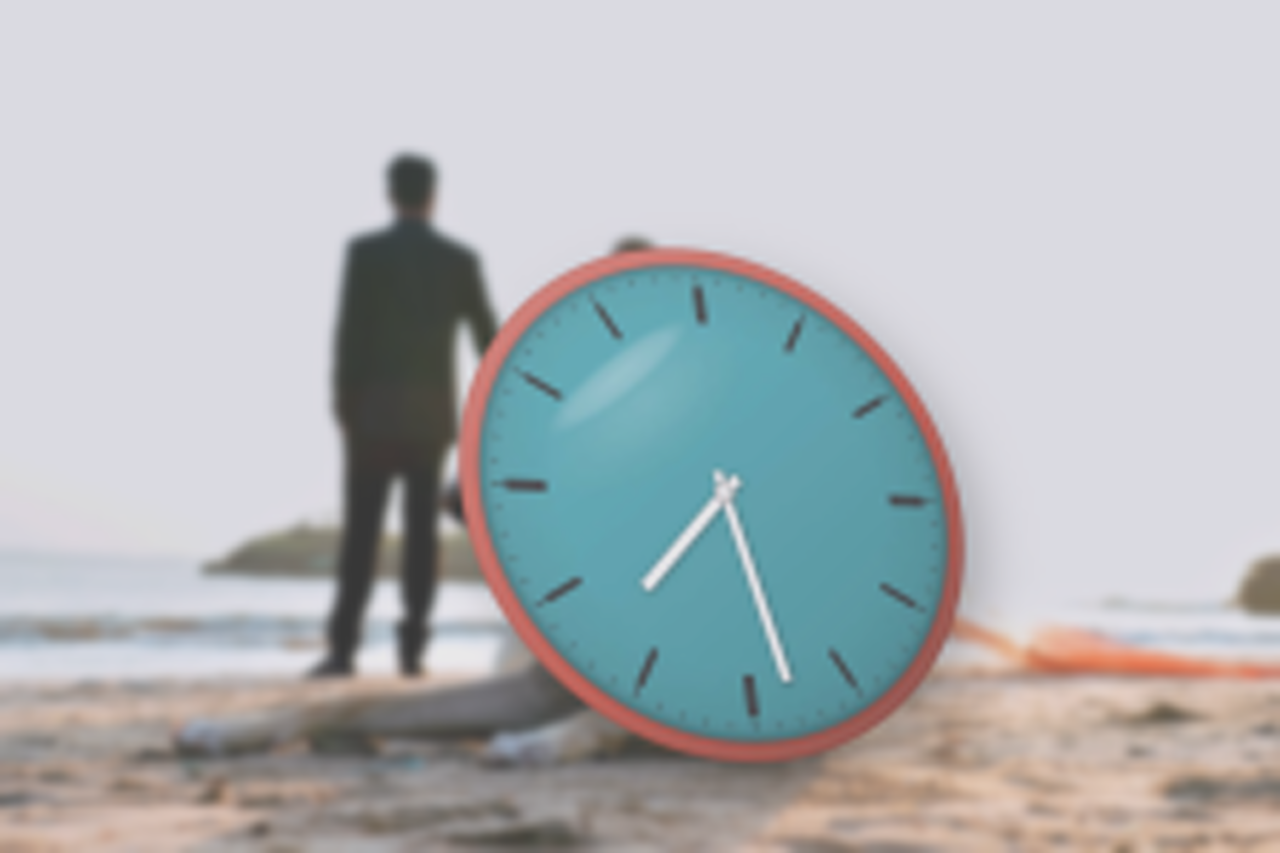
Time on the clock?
7:28
